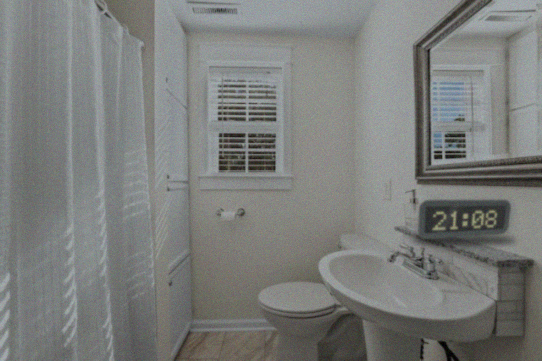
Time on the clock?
21:08
